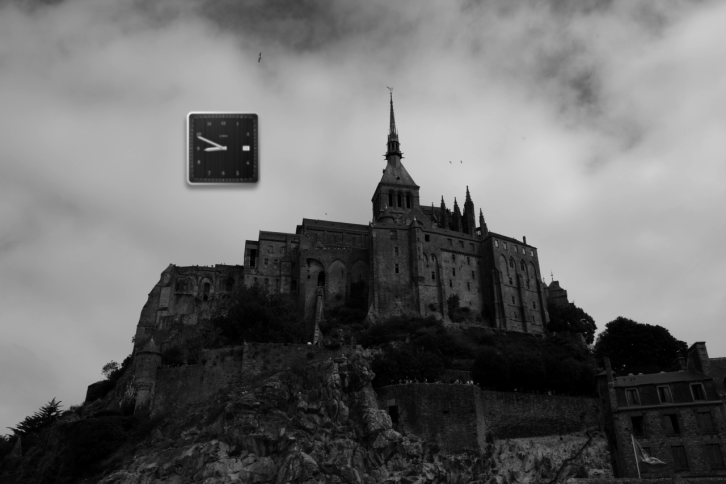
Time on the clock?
8:49
